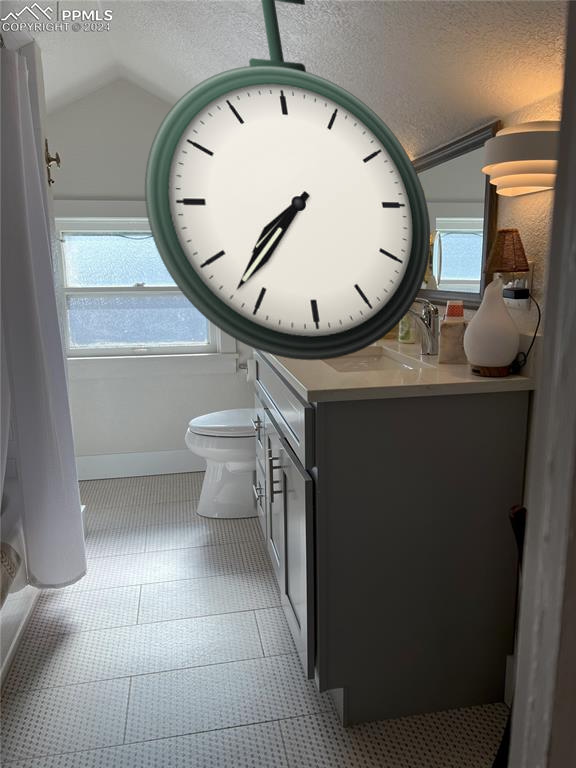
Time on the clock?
7:37
